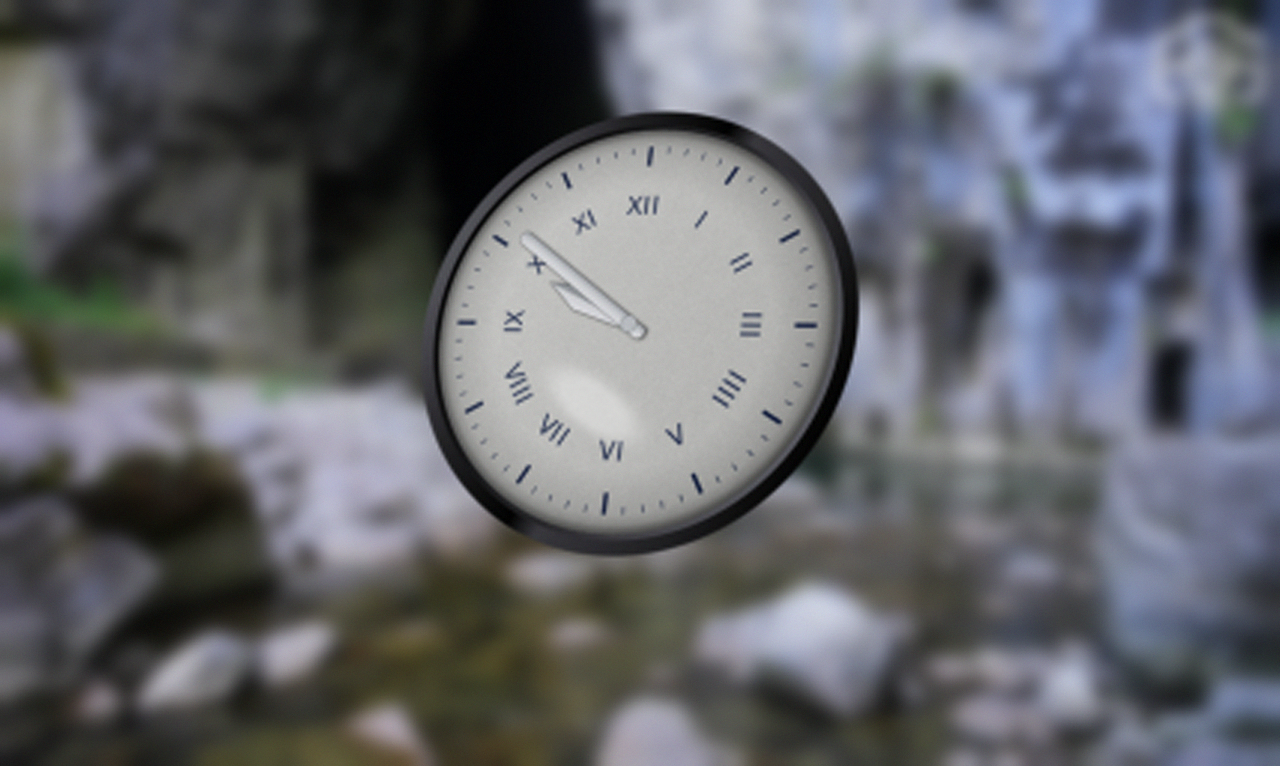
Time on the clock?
9:51
